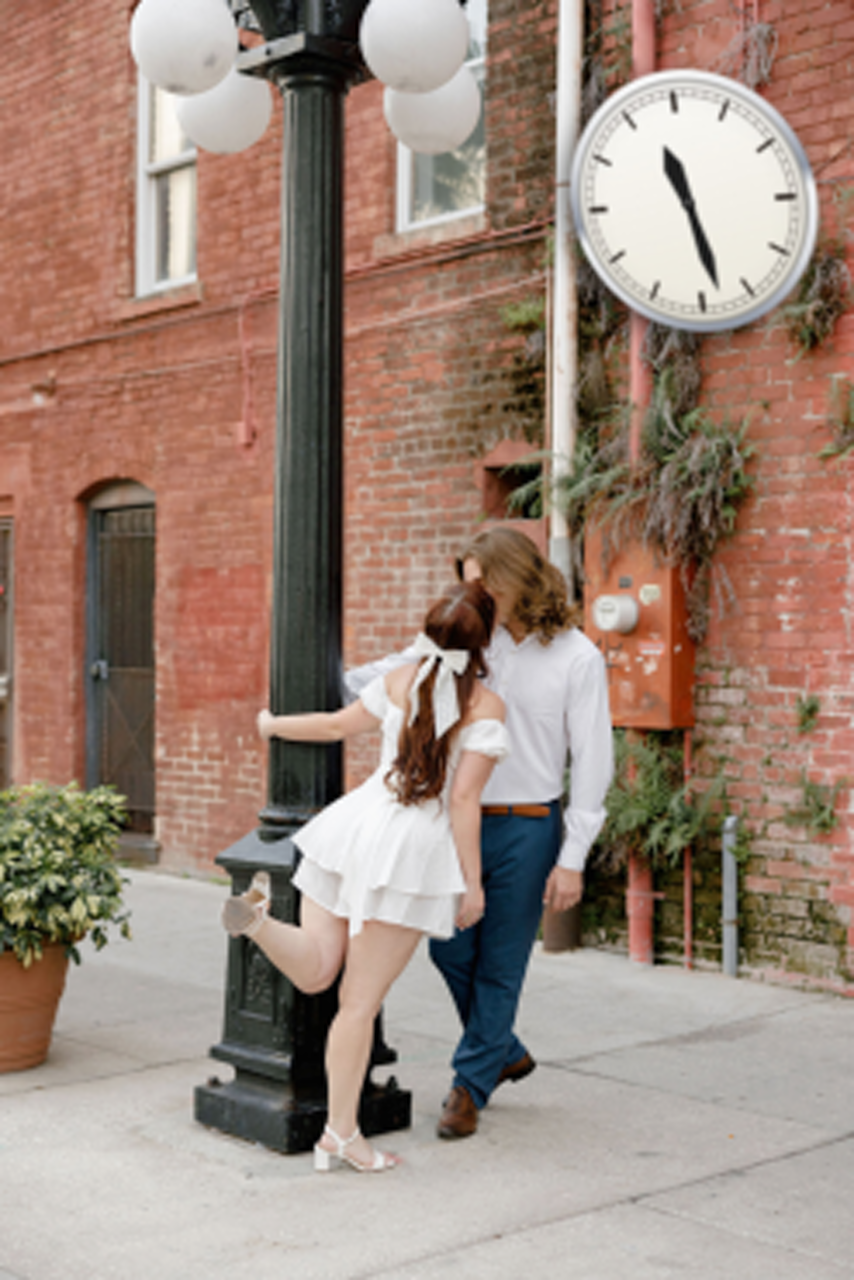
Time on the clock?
11:28
